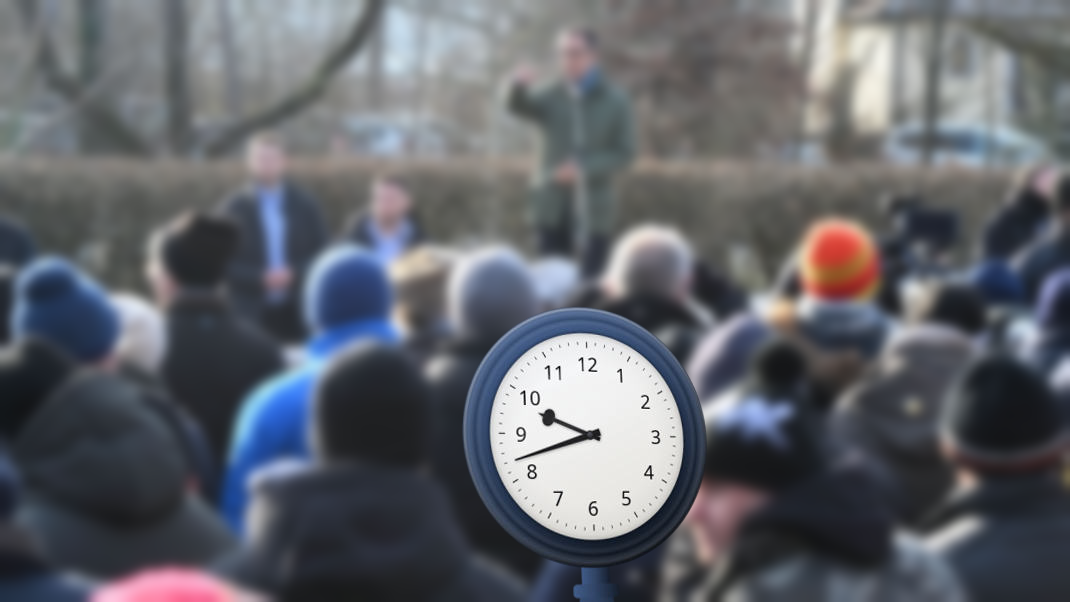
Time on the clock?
9:42
